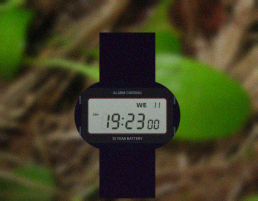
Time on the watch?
19:23:00
